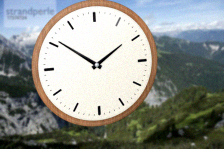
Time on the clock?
1:51
